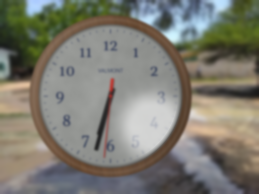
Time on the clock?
6:32:31
